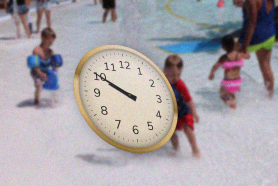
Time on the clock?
9:50
